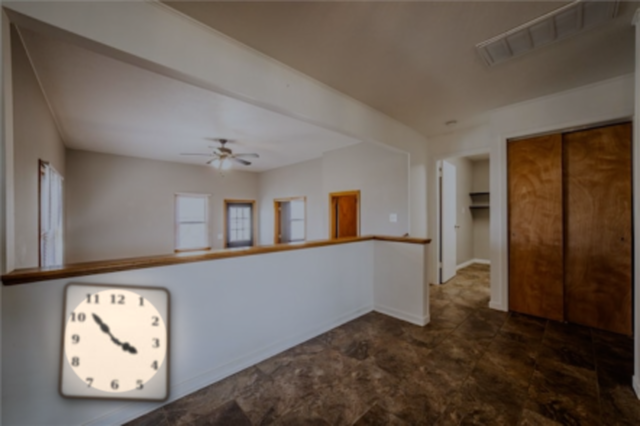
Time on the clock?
3:53
